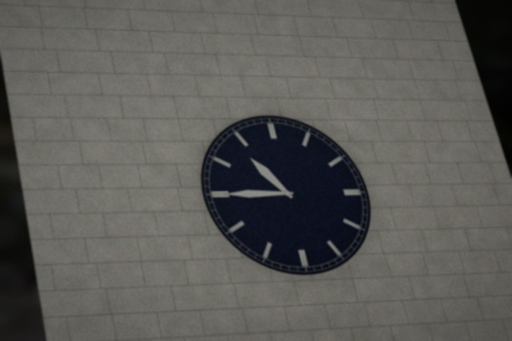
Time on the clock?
10:45
